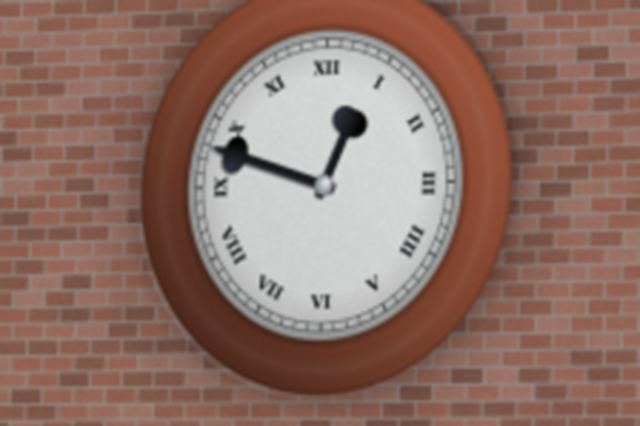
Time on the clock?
12:48
